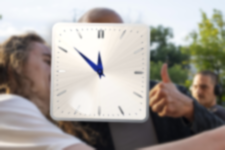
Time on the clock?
11:52
